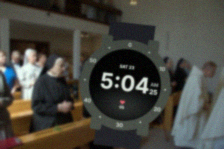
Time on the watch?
5:04
